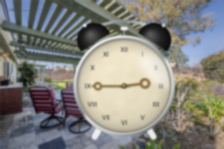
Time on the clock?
2:45
